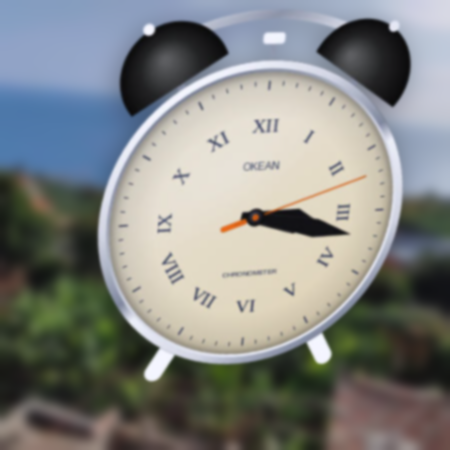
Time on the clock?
3:17:12
